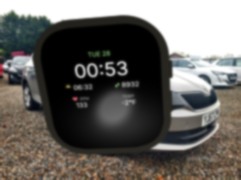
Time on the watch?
0:53
